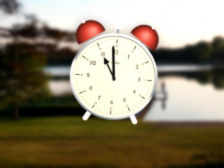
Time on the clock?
10:59
